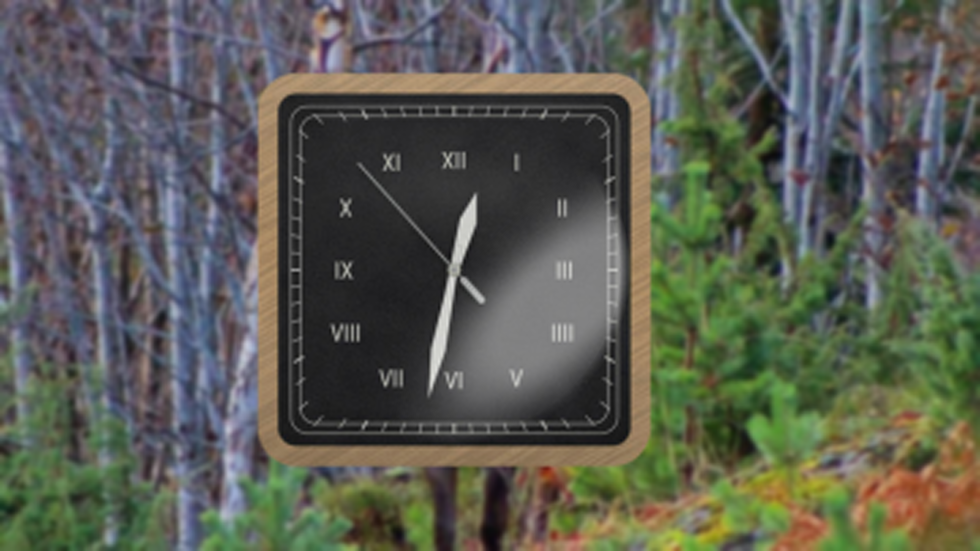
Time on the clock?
12:31:53
